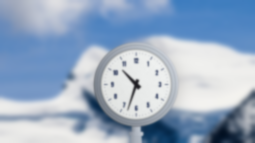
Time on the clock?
10:33
